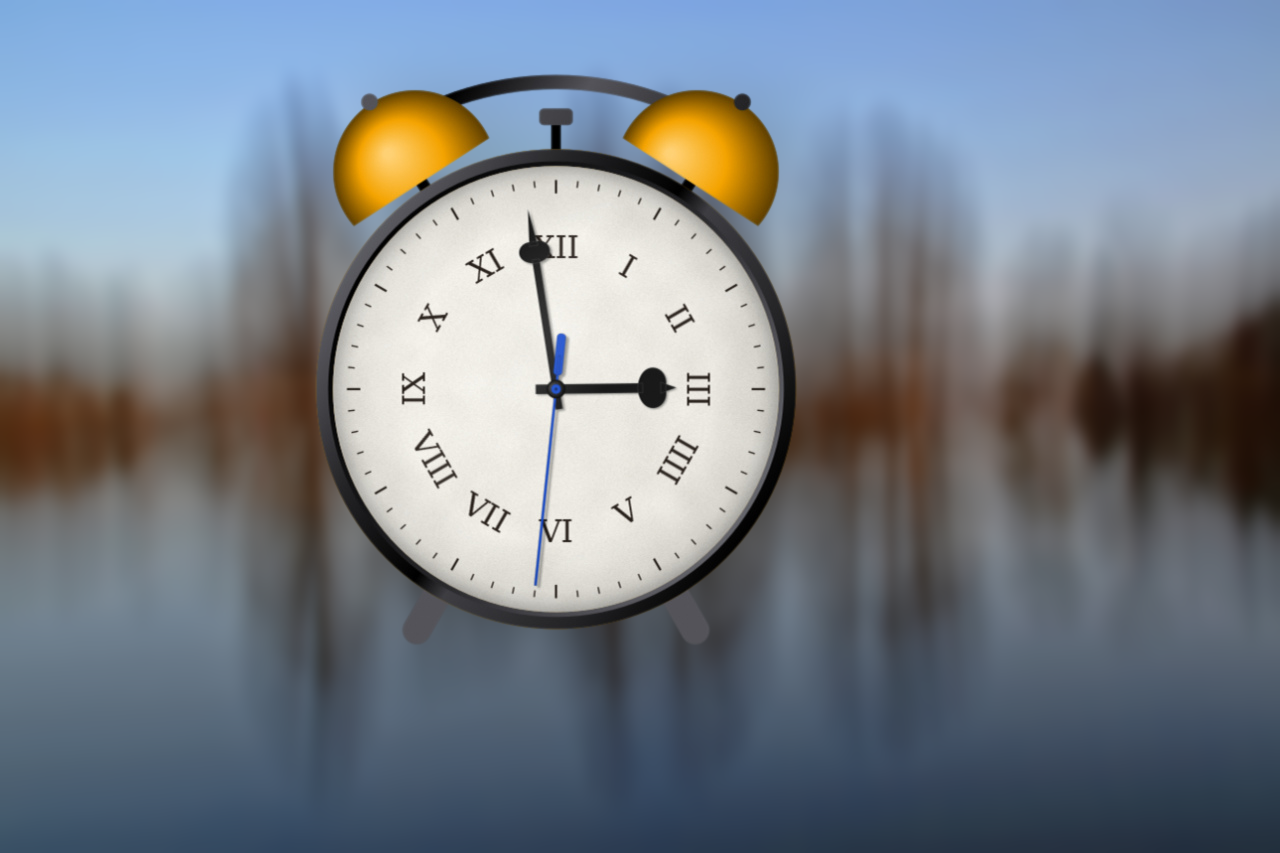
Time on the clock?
2:58:31
